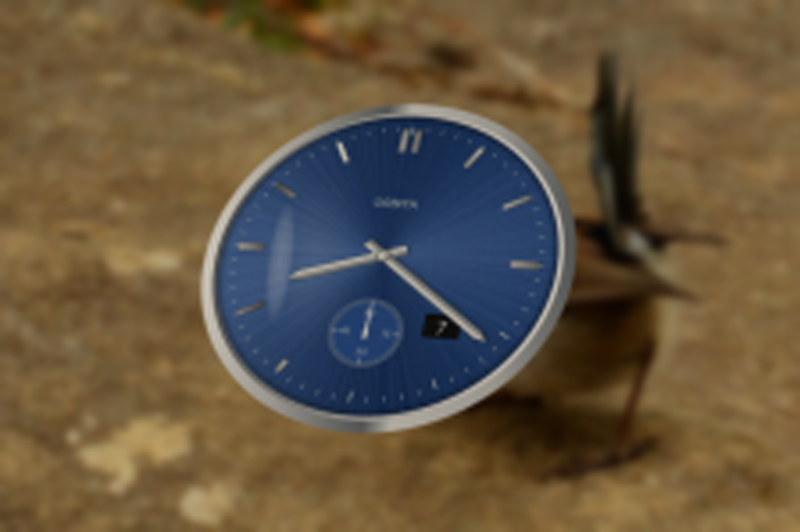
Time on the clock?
8:21
